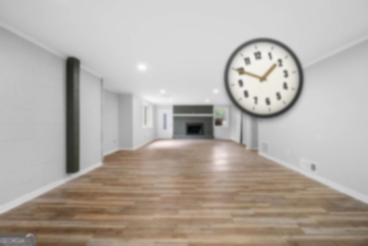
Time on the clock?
1:50
